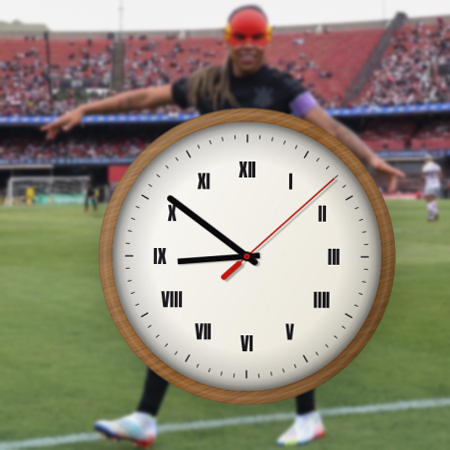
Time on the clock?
8:51:08
